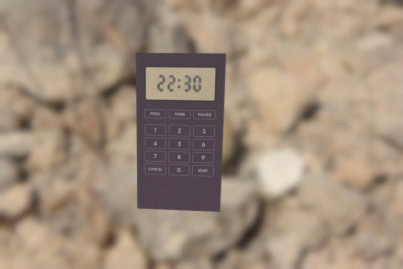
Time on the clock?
22:30
